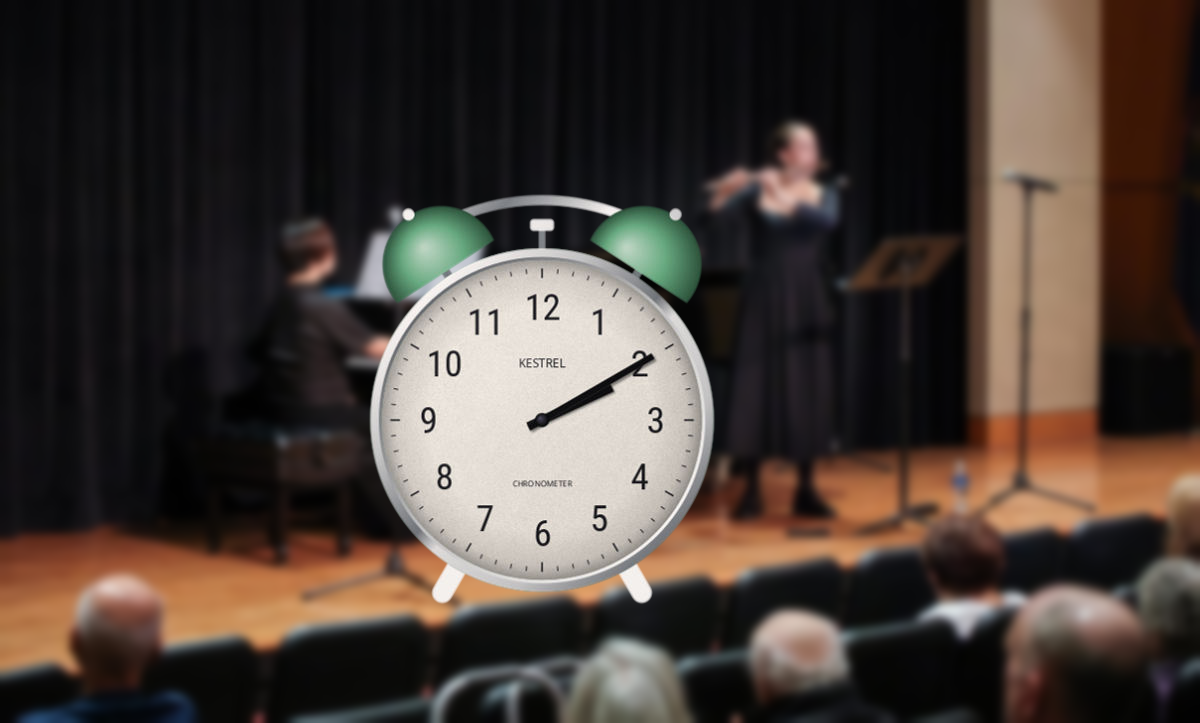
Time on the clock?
2:10
